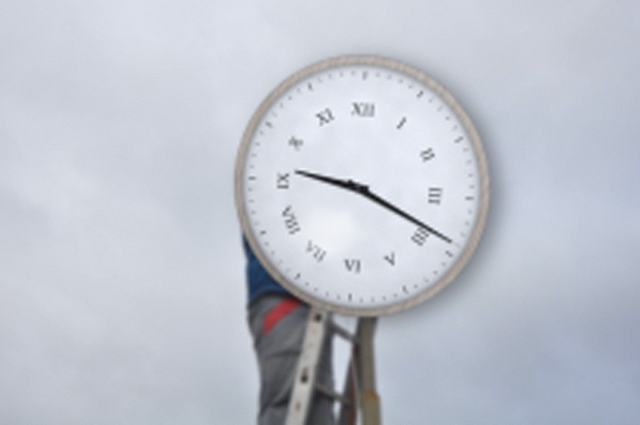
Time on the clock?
9:19
